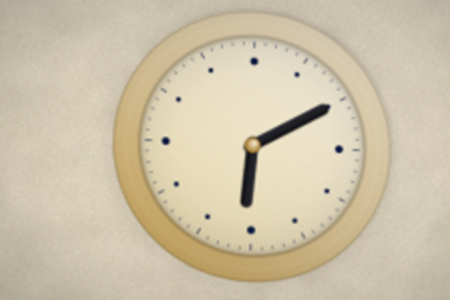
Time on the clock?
6:10
